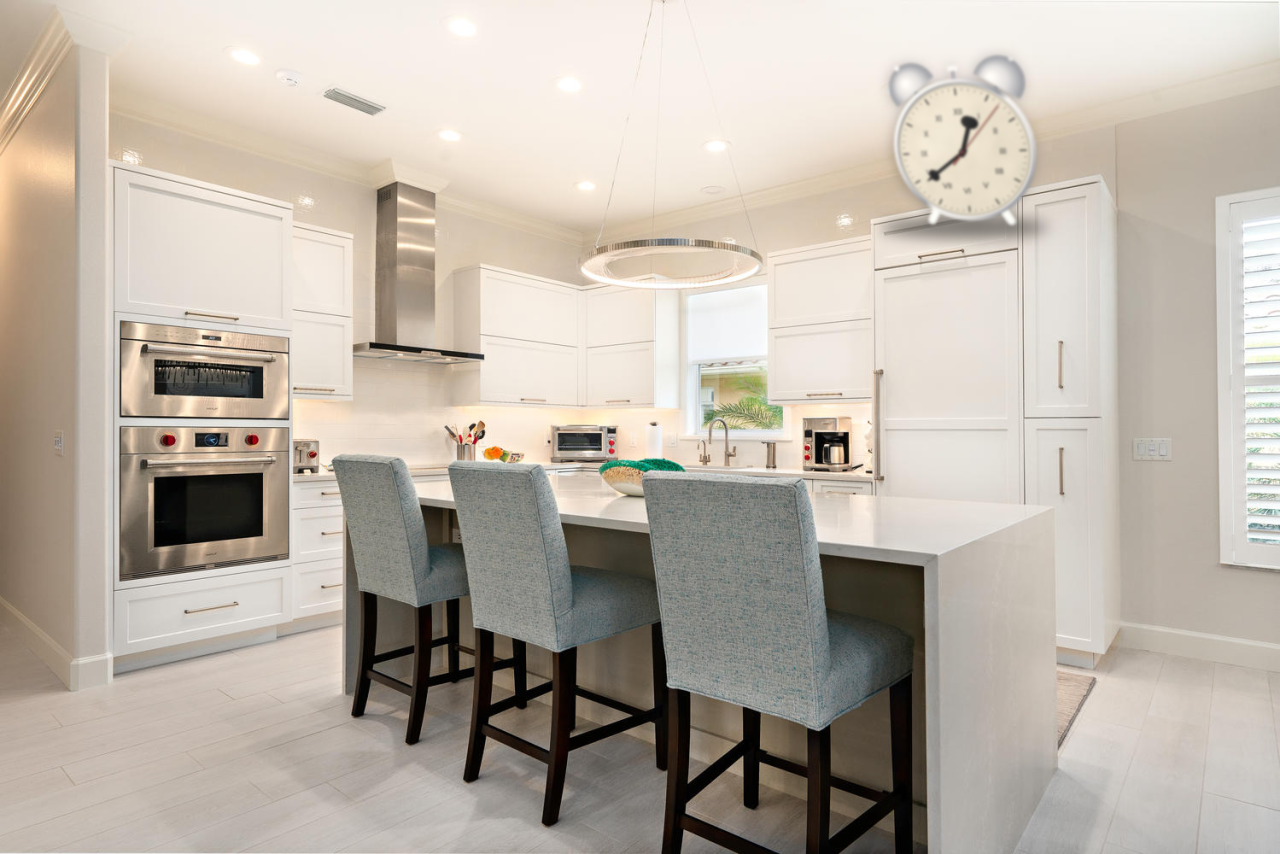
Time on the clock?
12:39:07
